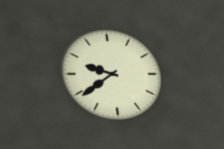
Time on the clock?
9:39
